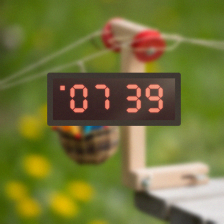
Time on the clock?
7:39
